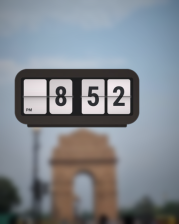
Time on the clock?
8:52
